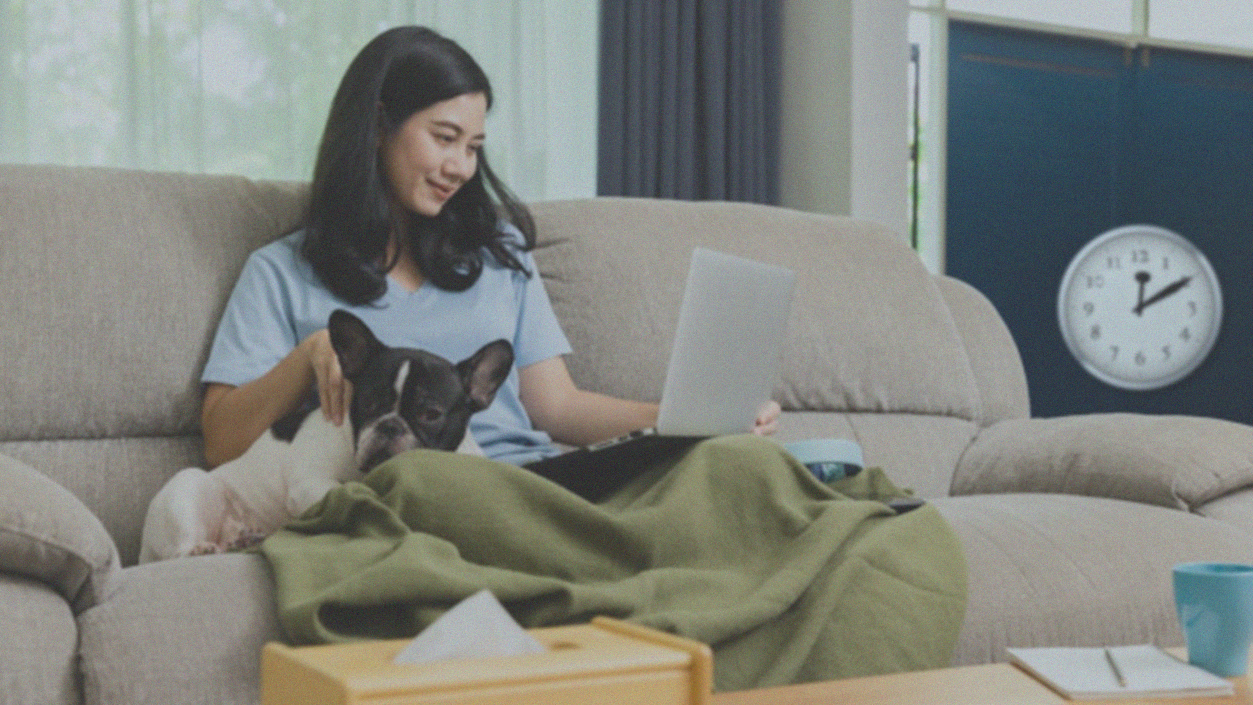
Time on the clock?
12:10
